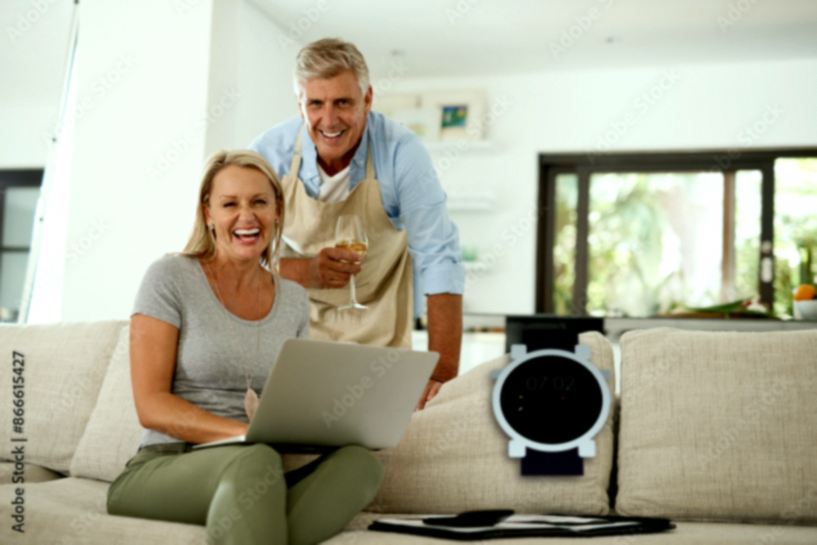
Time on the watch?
7:02
